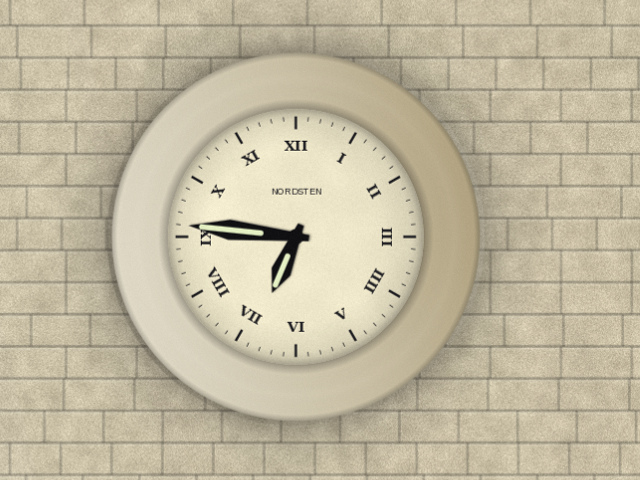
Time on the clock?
6:46
